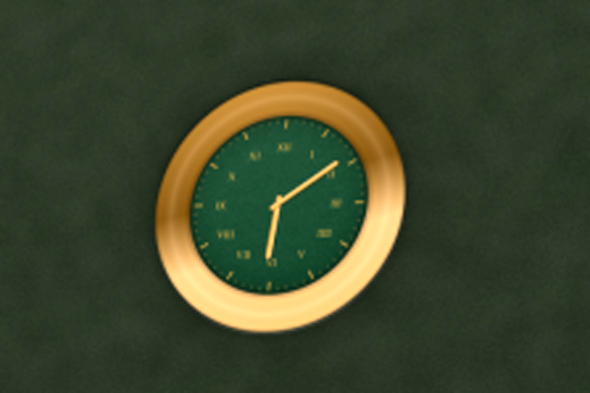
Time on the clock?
6:09
